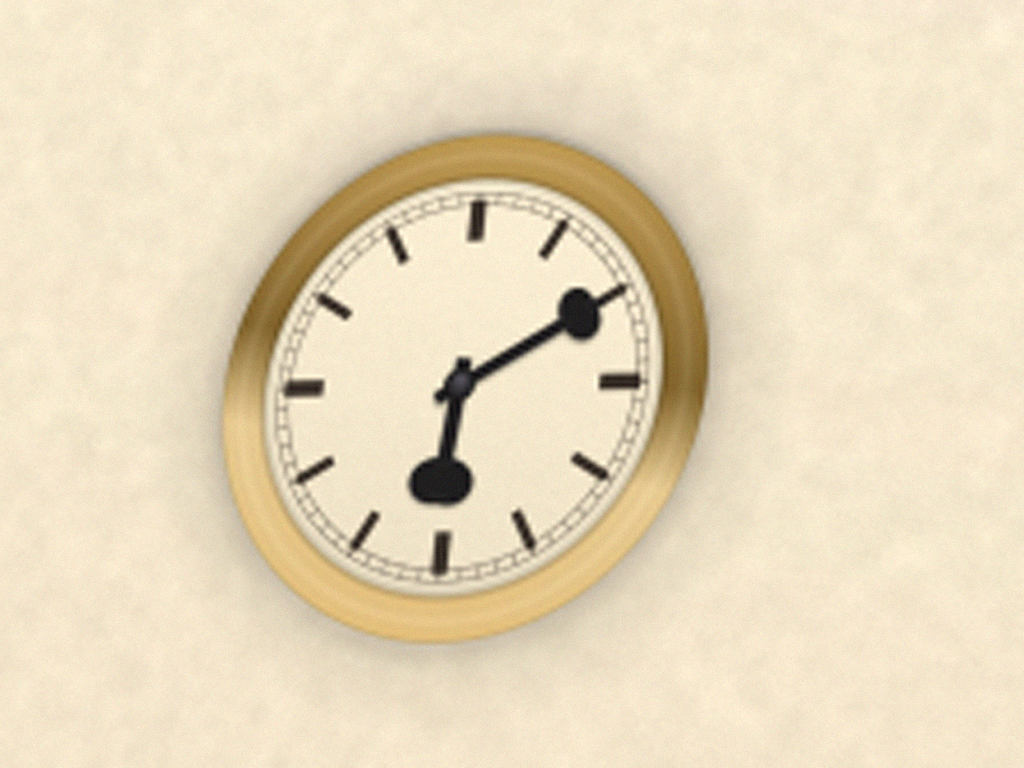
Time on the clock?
6:10
